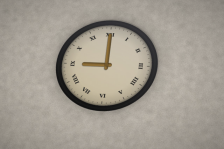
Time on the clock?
9:00
